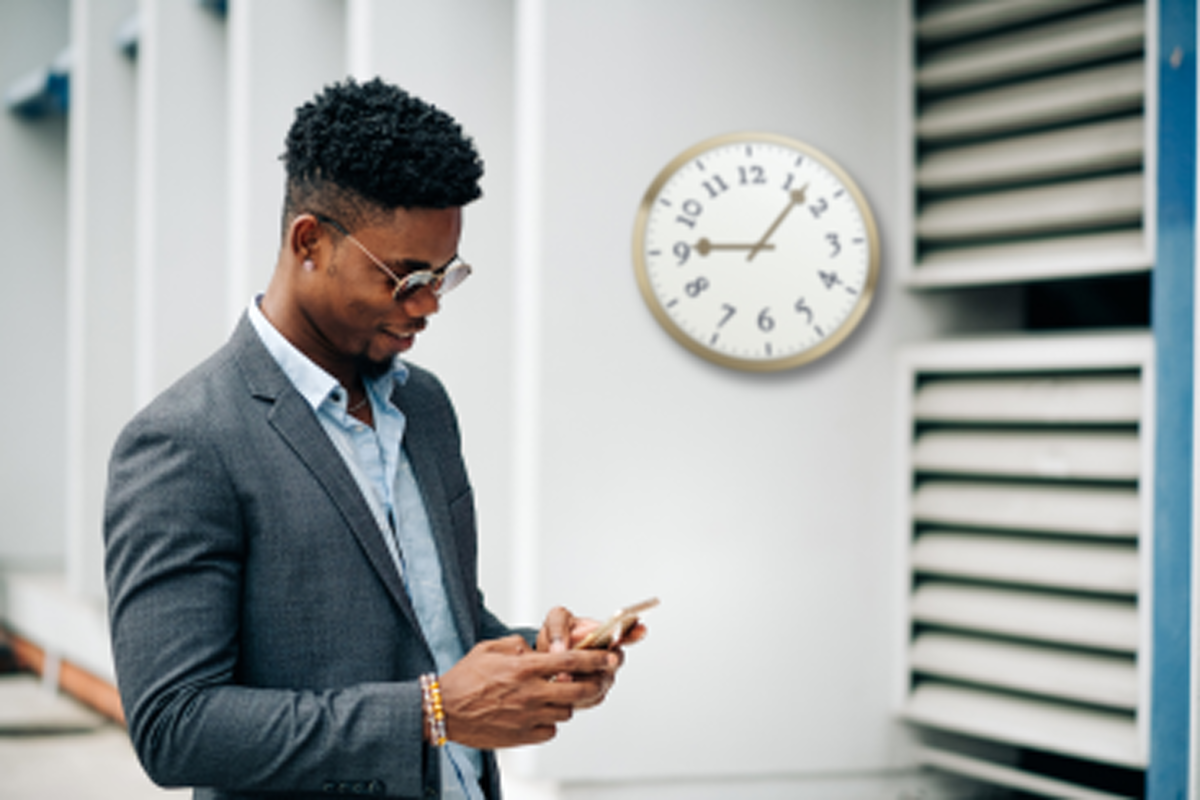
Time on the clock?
9:07
